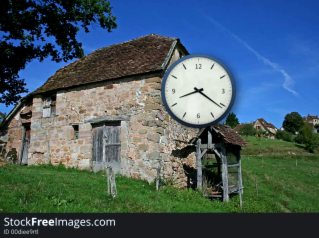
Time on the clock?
8:21
